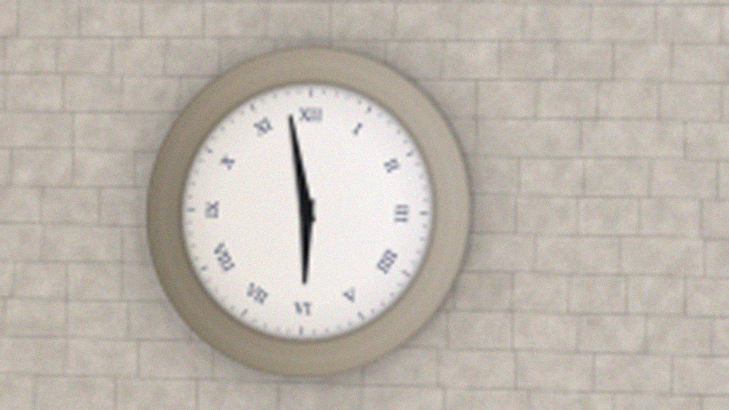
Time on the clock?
5:58
